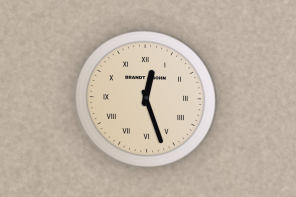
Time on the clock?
12:27
